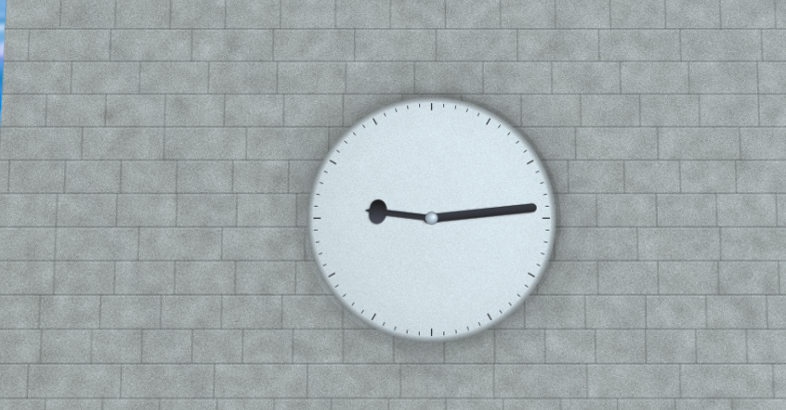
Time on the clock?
9:14
